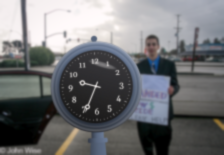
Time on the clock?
9:34
